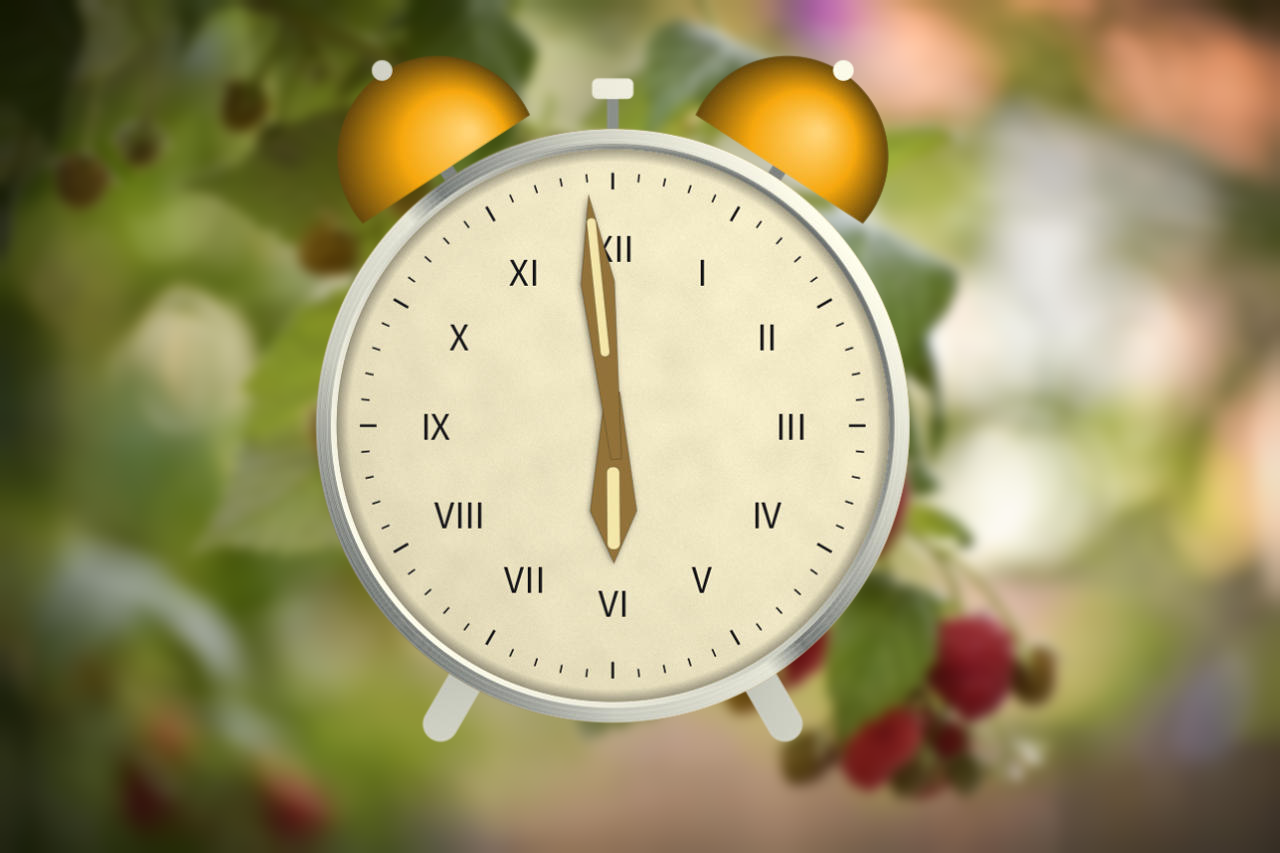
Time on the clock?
5:59
